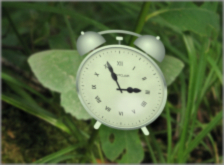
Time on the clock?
2:56
